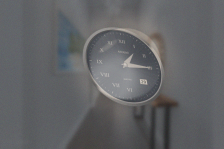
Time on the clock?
1:15
